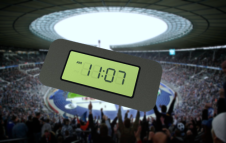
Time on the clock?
11:07
